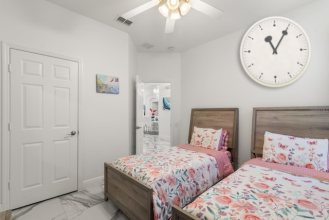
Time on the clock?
11:05
